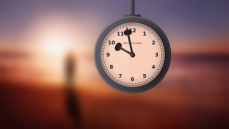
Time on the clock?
9:58
